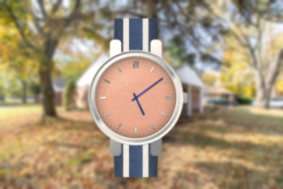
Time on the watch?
5:09
